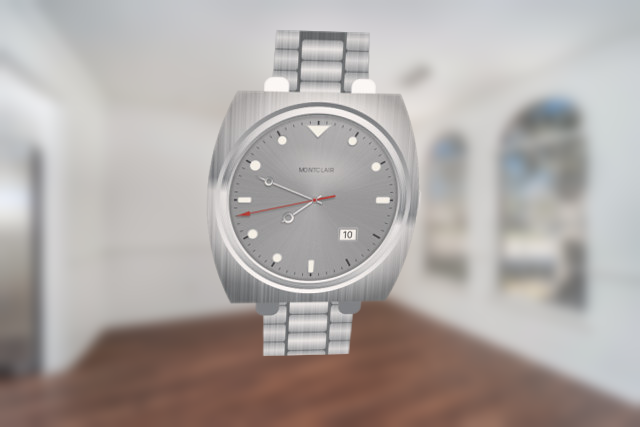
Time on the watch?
7:48:43
